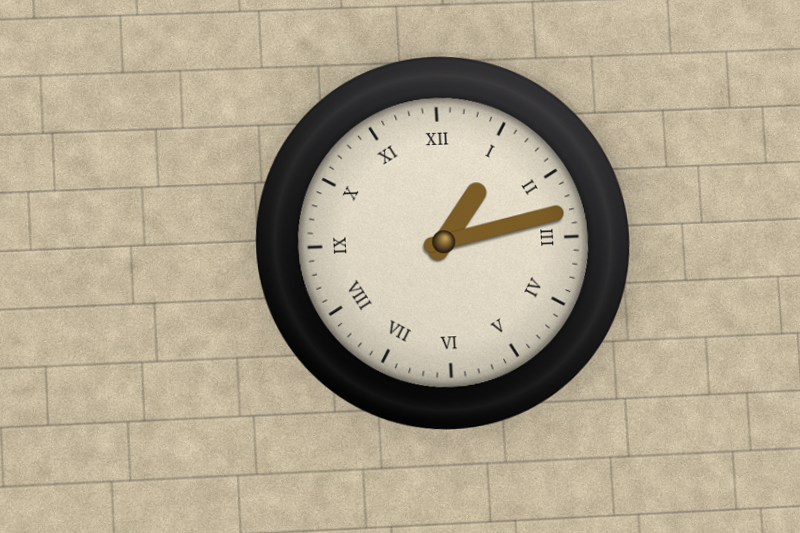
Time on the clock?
1:13
